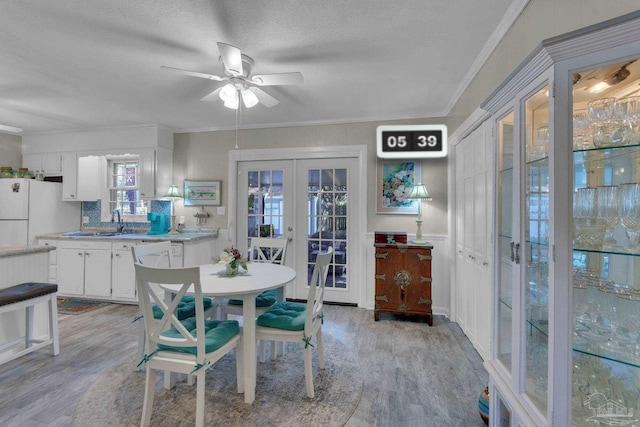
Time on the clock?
5:39
